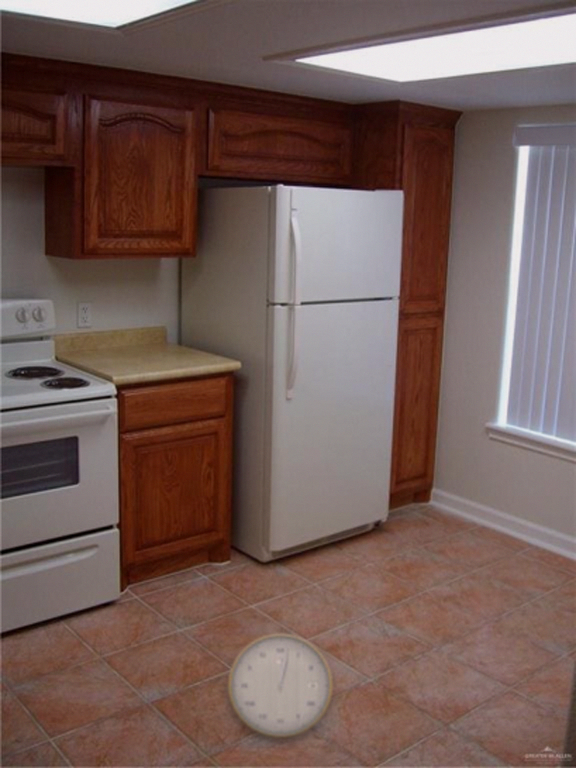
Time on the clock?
12:02
